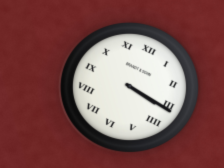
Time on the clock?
3:16
